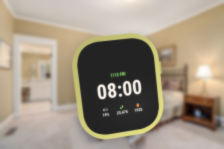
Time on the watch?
8:00
